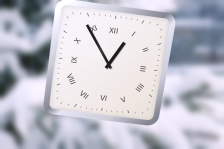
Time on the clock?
12:54
